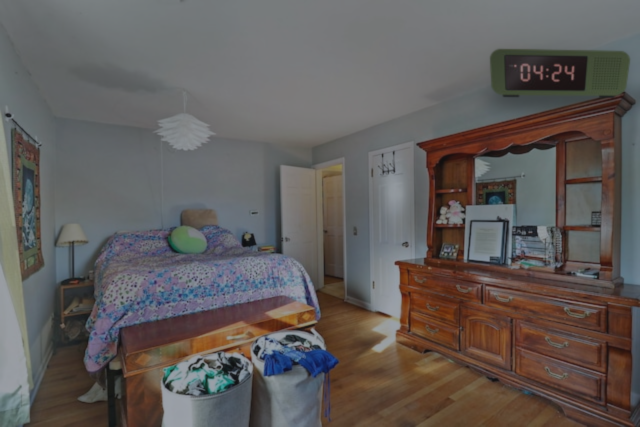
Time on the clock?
4:24
